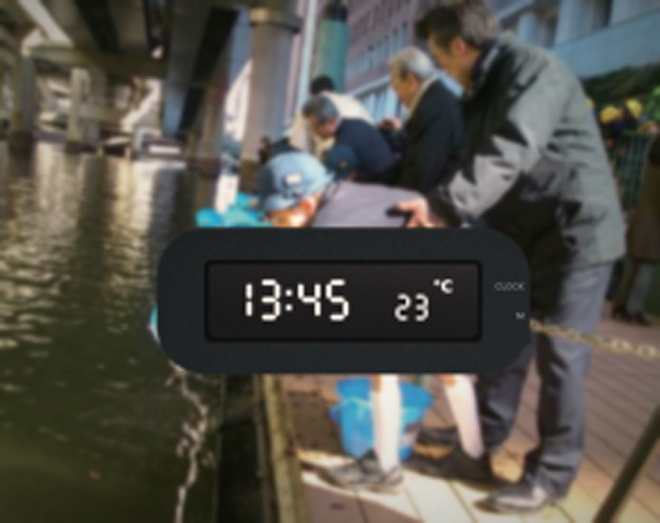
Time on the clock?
13:45
